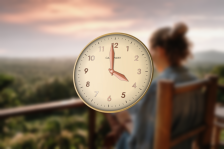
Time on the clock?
3:59
